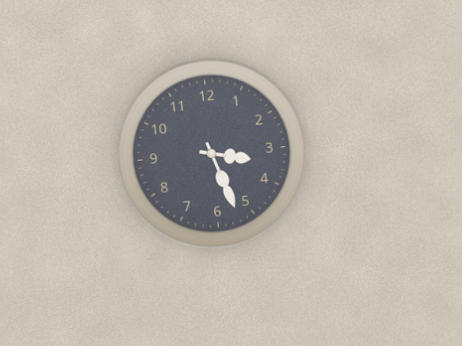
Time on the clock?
3:27
